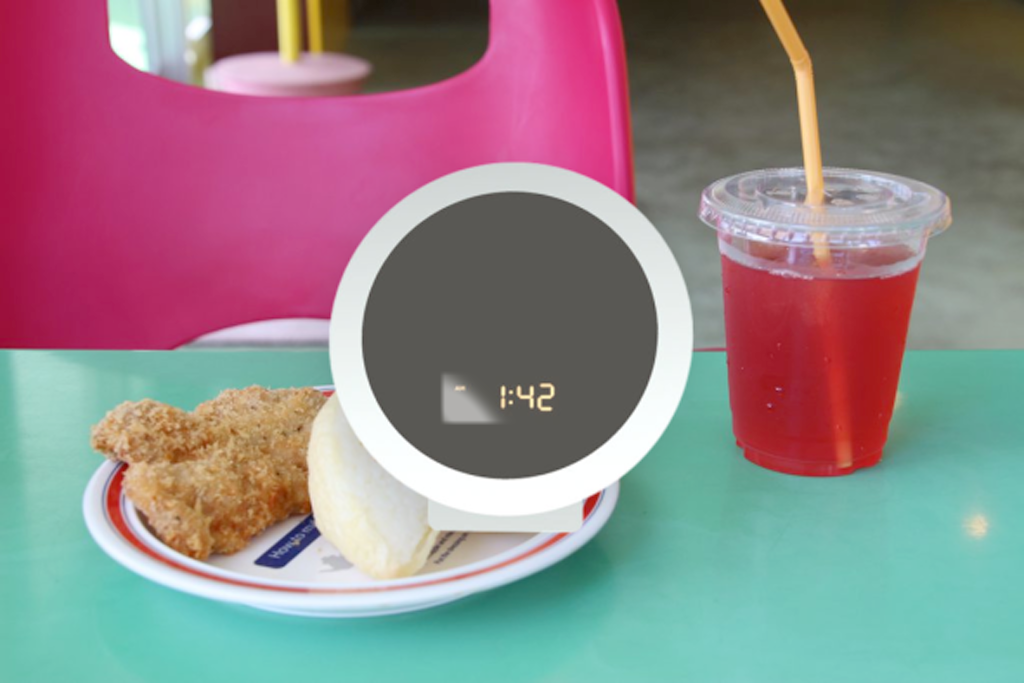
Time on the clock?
1:42
